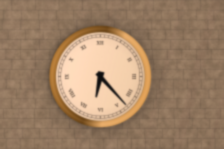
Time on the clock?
6:23
